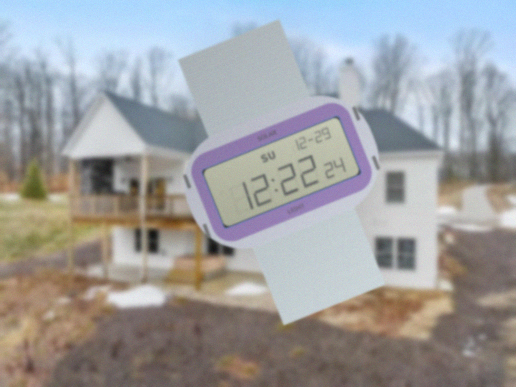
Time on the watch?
12:22:24
